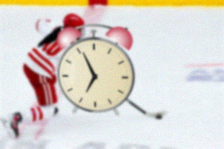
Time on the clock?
6:56
